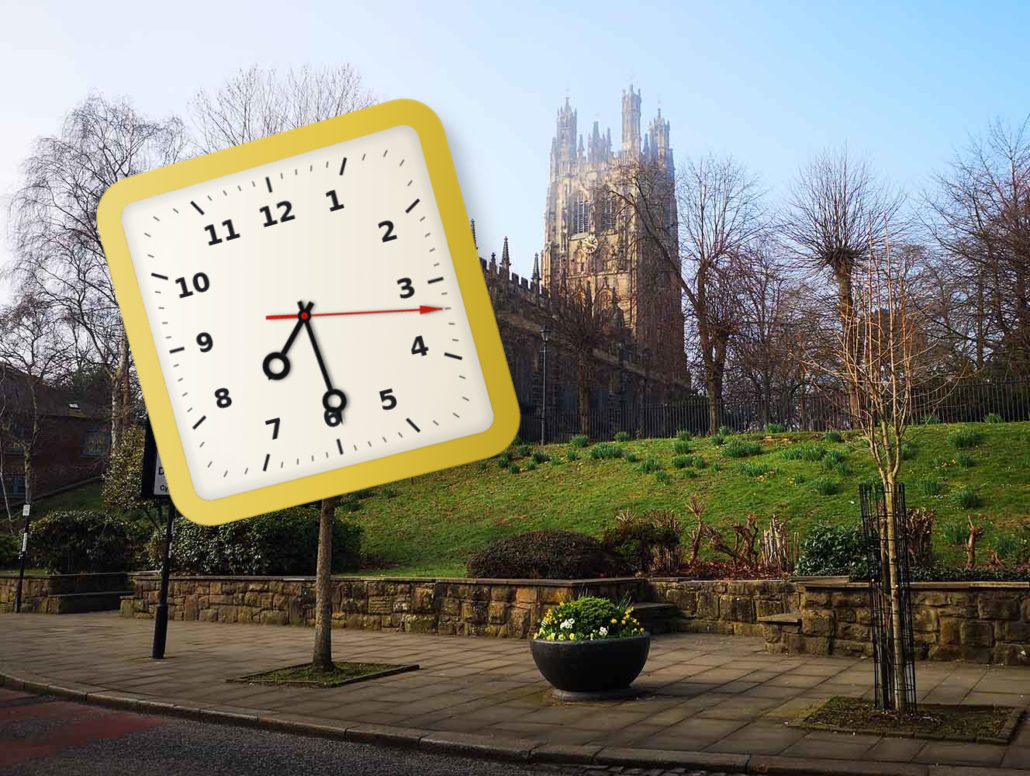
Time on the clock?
7:29:17
